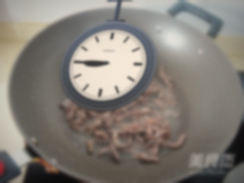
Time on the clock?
8:45
